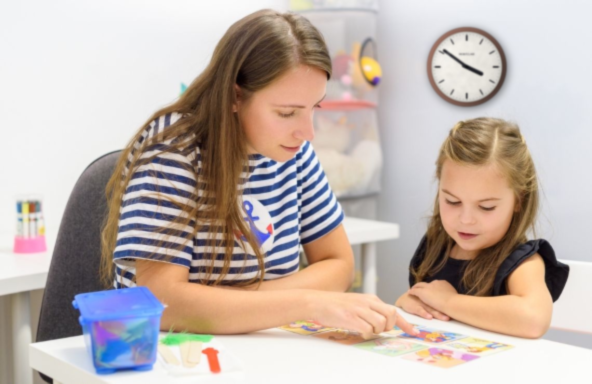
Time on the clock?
3:51
